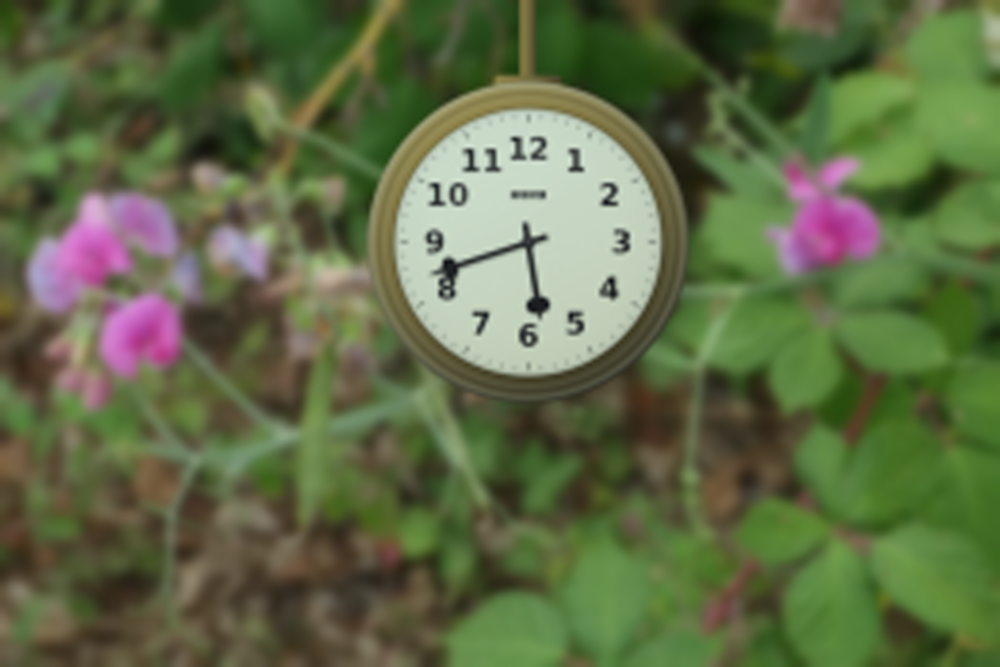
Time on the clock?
5:42
